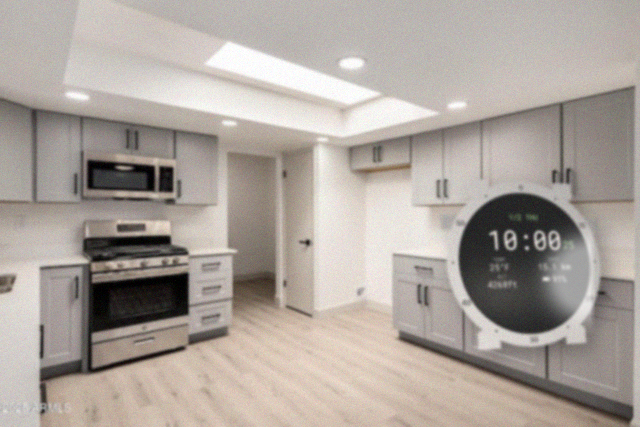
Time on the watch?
10:00
